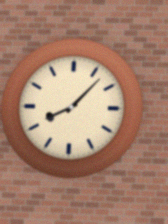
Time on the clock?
8:07
